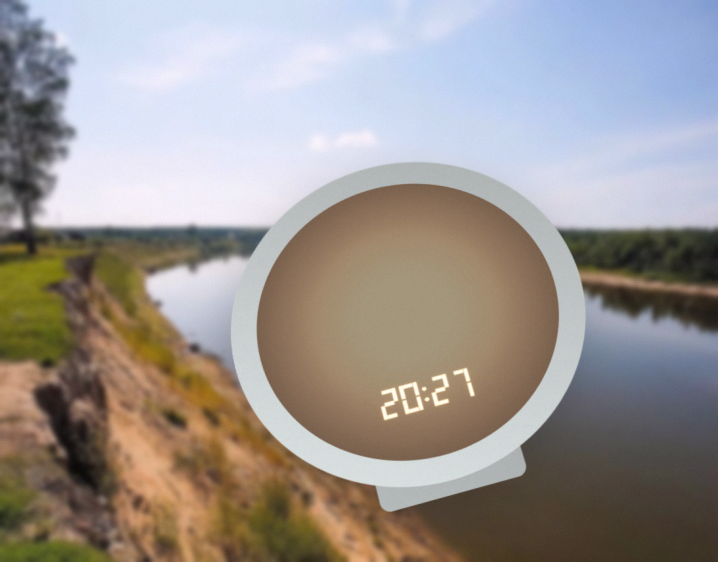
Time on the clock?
20:27
